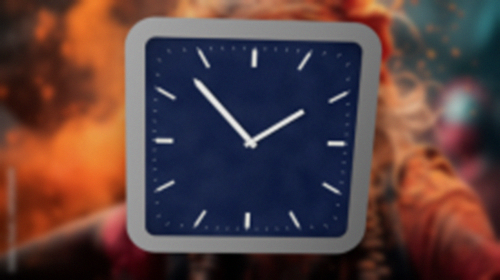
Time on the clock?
1:53
